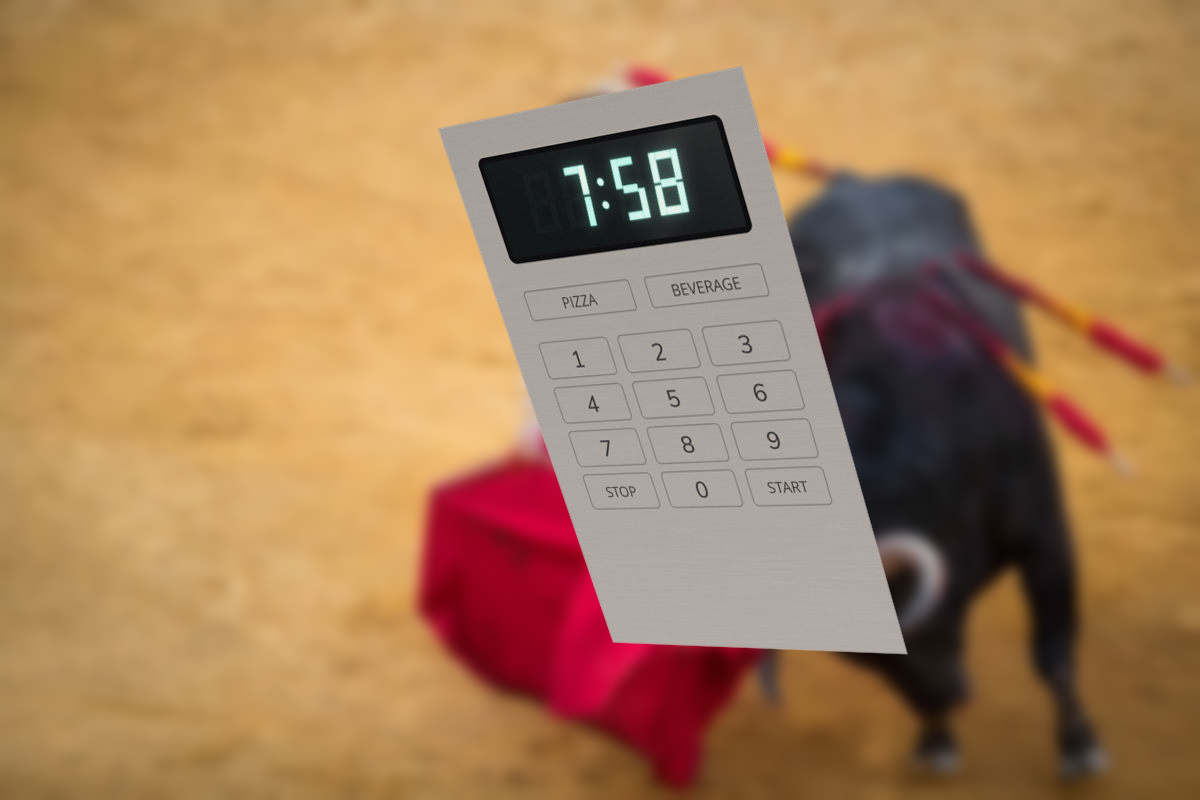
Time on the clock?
7:58
